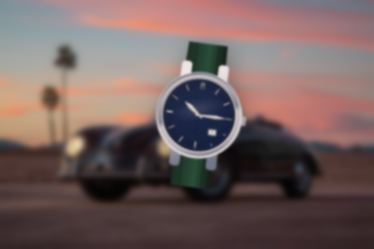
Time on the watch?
10:15
